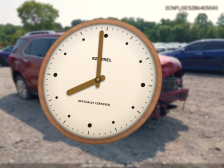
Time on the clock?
7:59
